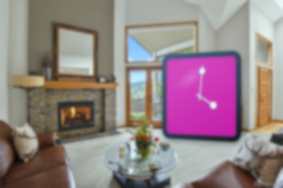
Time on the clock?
4:01
